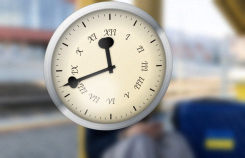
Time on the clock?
11:42
